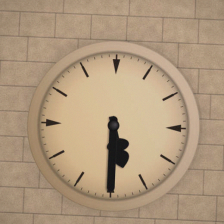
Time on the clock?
5:30
